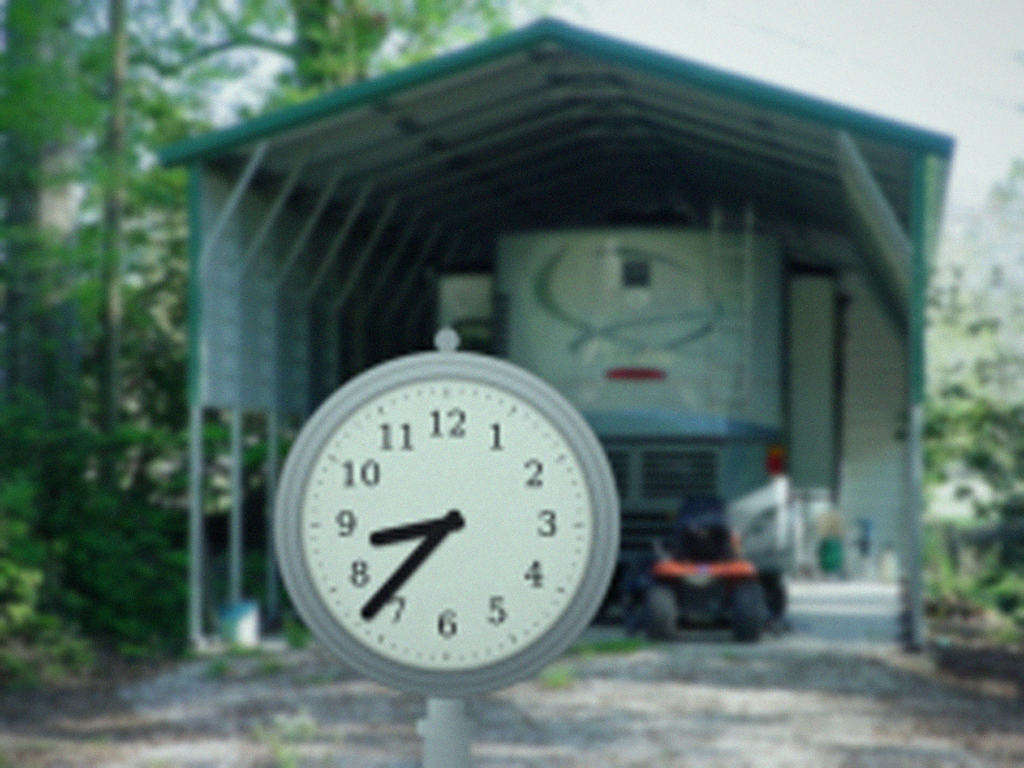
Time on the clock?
8:37
